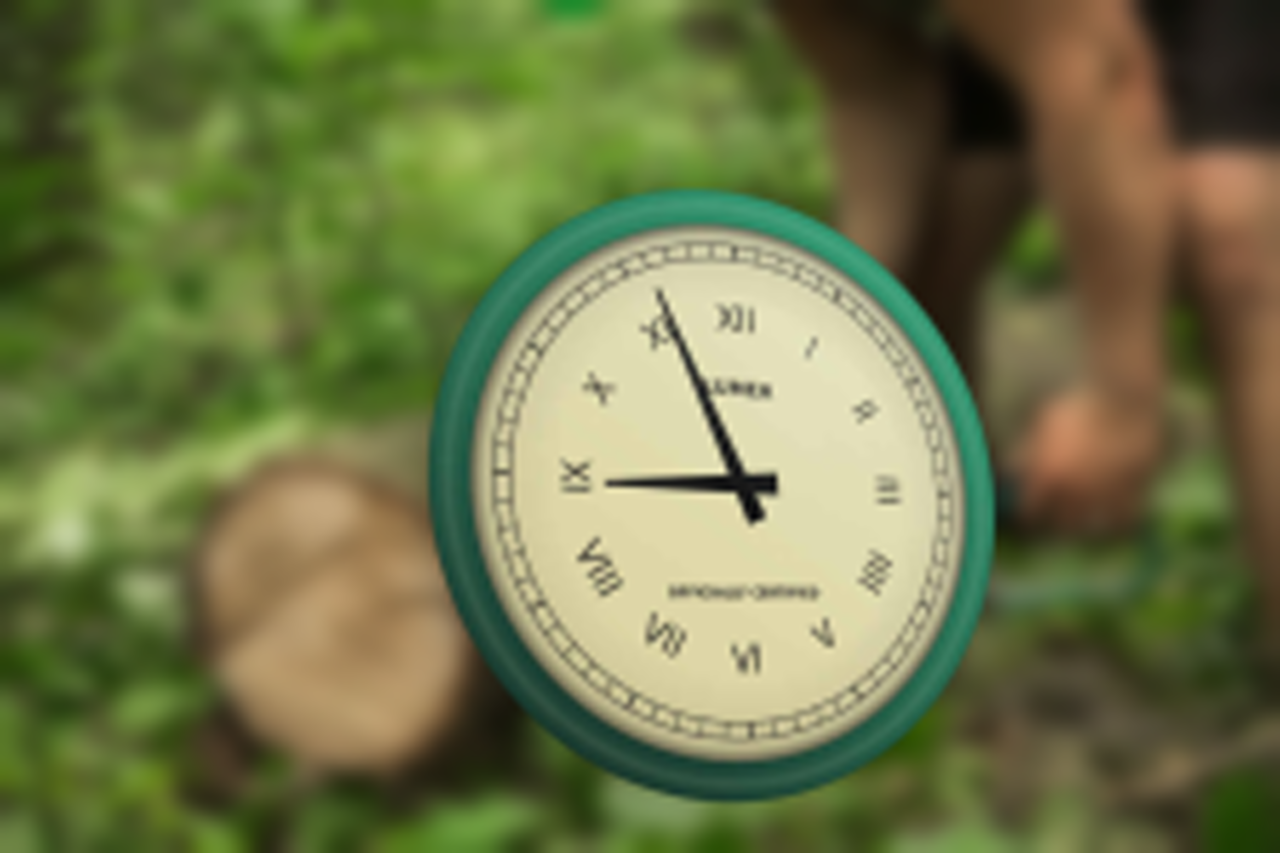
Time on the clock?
8:56
